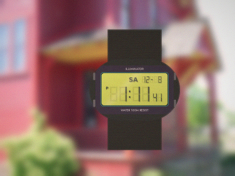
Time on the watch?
1:11:41
